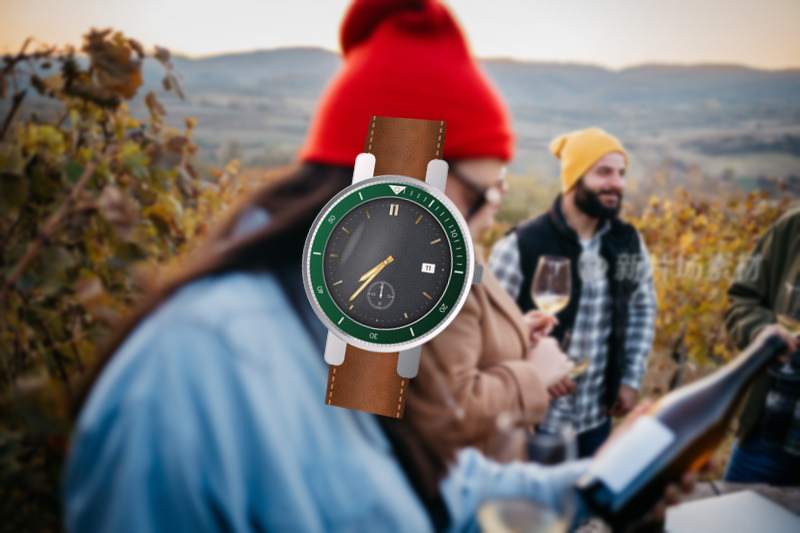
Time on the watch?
7:36
